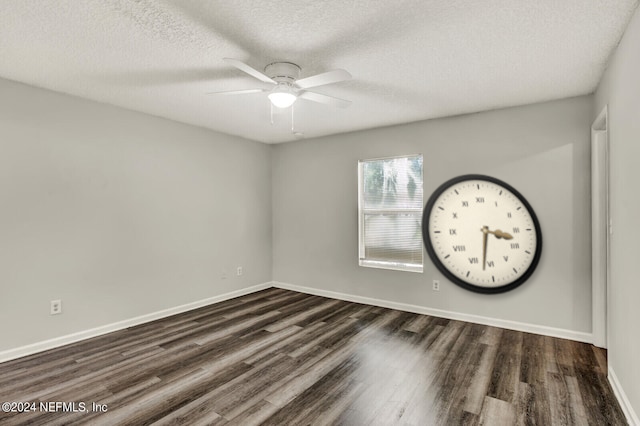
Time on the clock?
3:32
